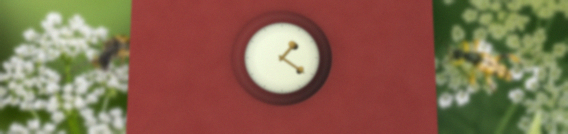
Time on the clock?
1:21
